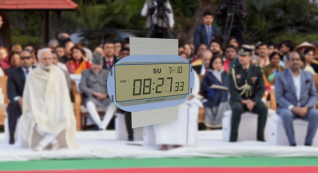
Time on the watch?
8:27:33
